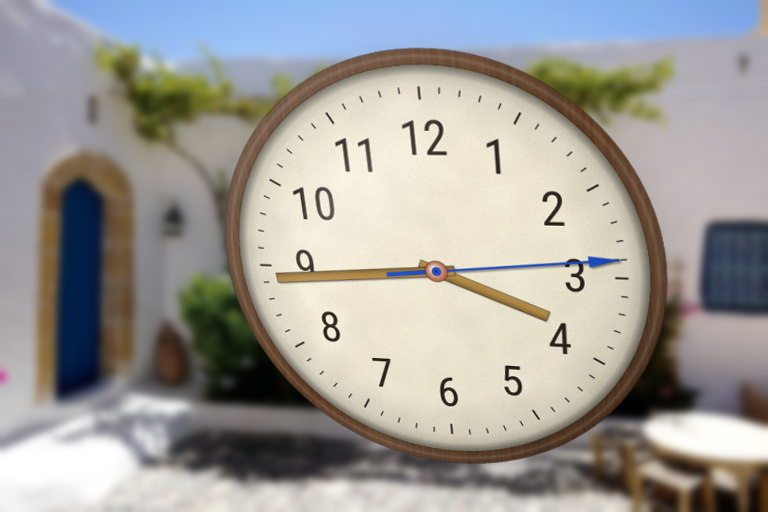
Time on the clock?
3:44:14
